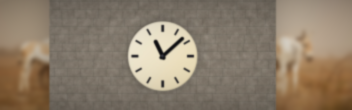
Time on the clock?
11:08
